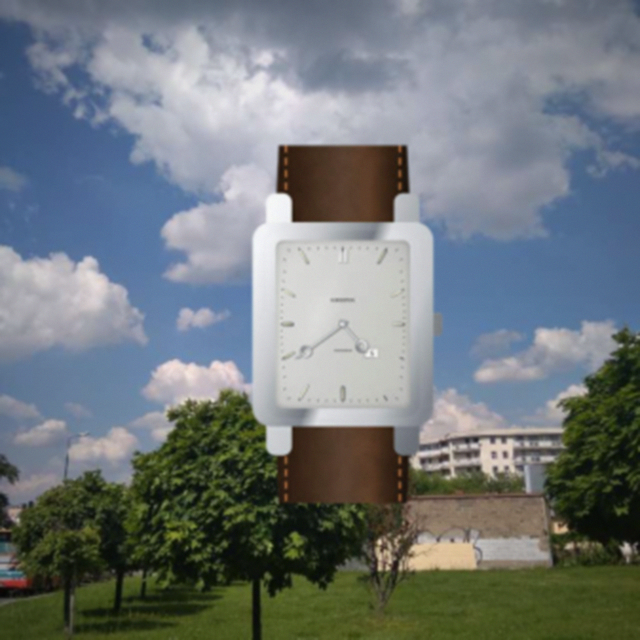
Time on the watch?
4:39
